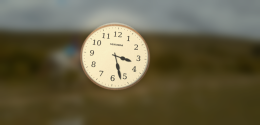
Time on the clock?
3:27
